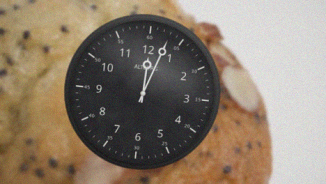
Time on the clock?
12:03
